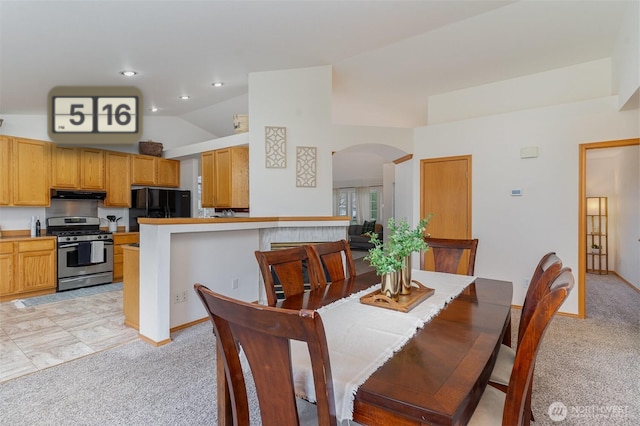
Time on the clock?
5:16
